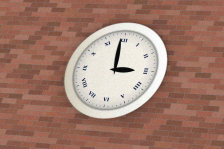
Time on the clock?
2:59
